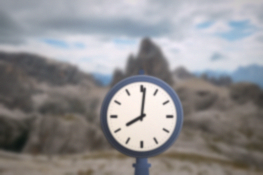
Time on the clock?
8:01
